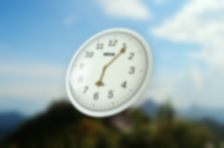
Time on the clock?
6:06
